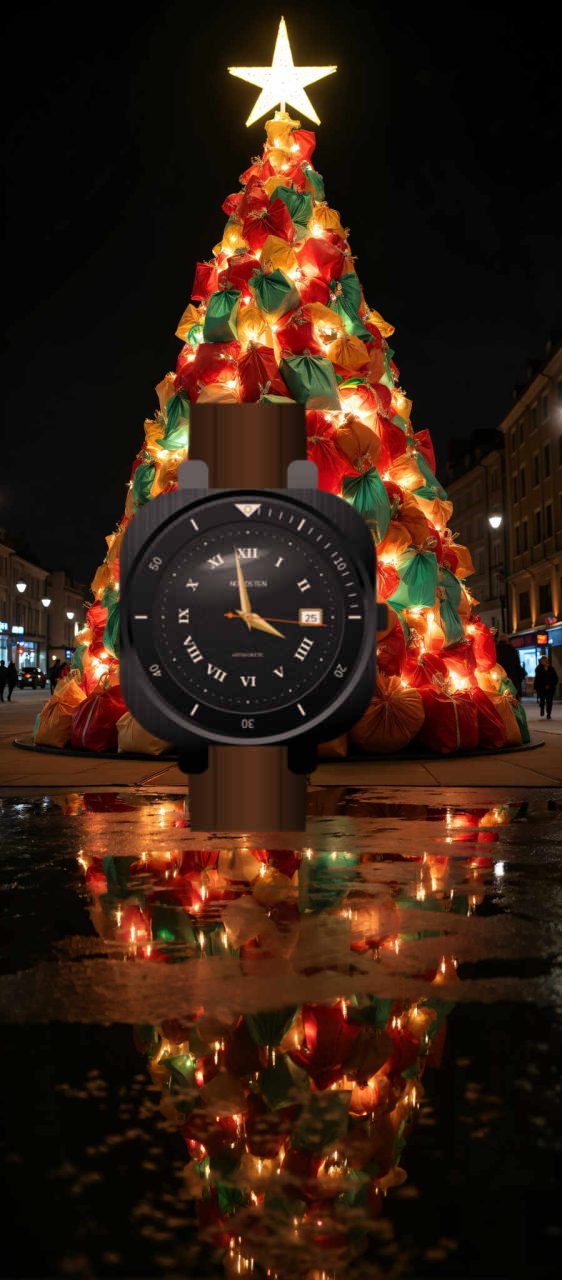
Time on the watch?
3:58:16
